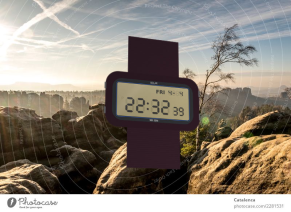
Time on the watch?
22:32:39
